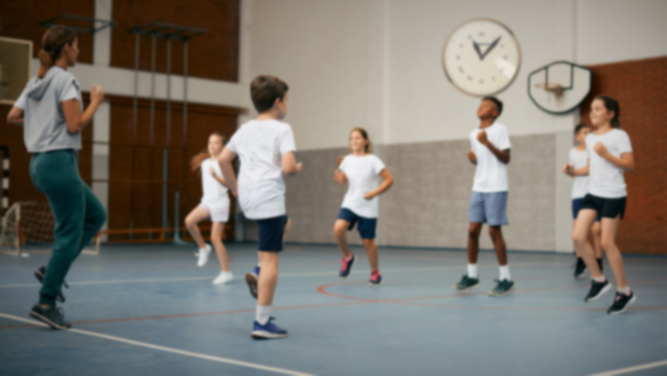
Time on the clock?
11:07
